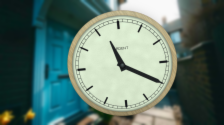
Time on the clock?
11:20
